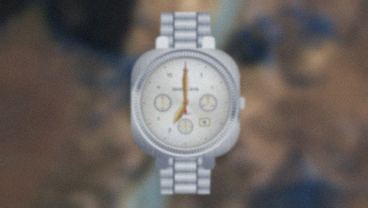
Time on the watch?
7:00
